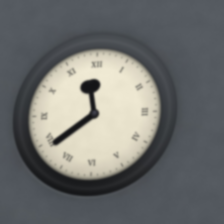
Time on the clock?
11:39
